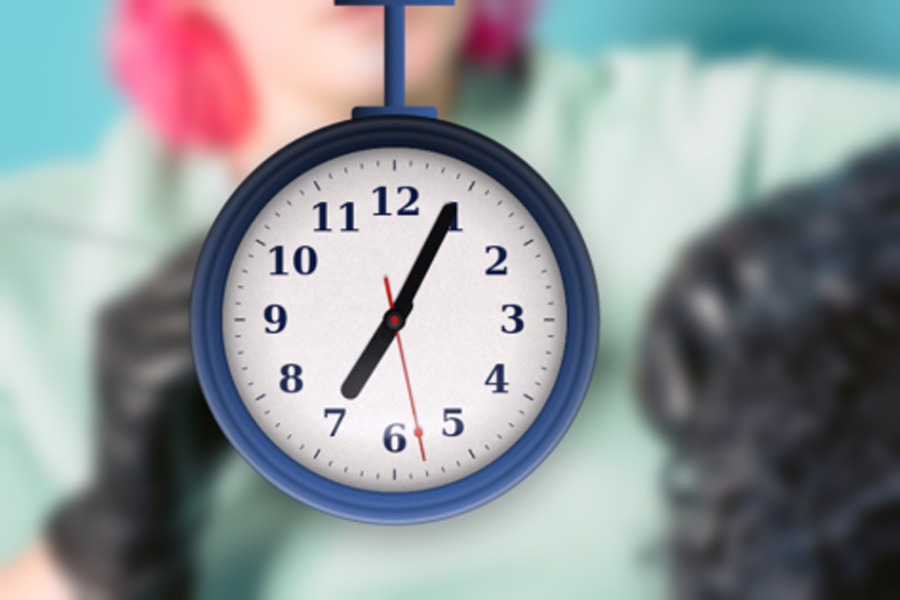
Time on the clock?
7:04:28
